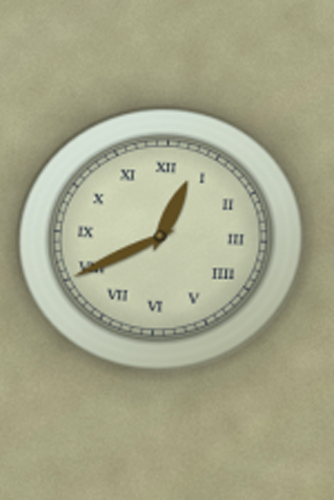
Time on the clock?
12:40
